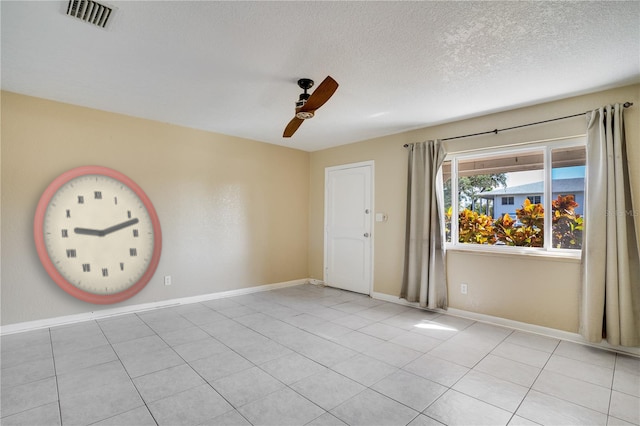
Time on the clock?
9:12
